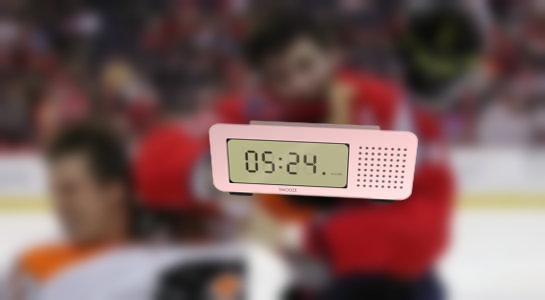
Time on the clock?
5:24
